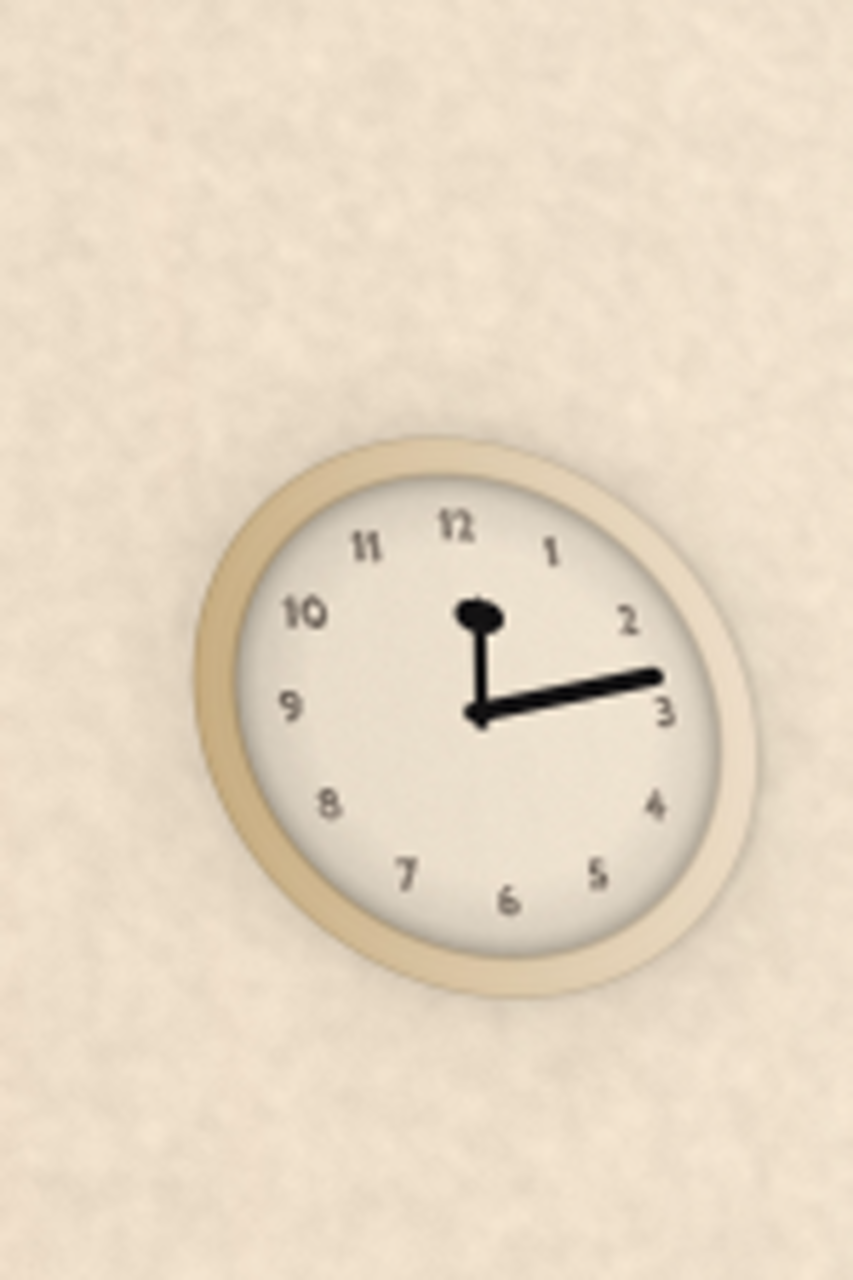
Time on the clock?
12:13
